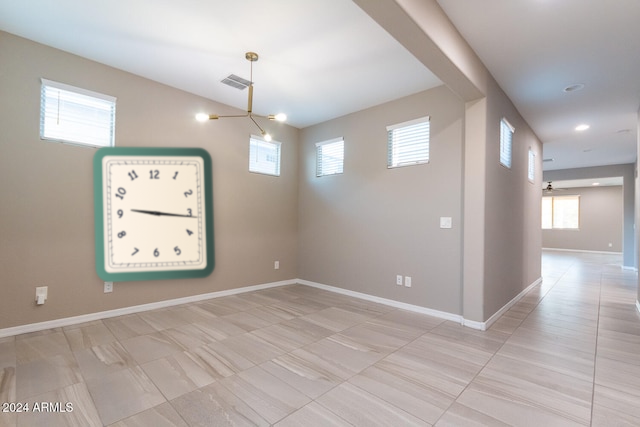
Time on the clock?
9:16
